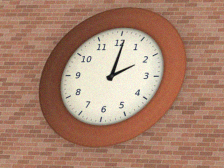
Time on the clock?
2:01
